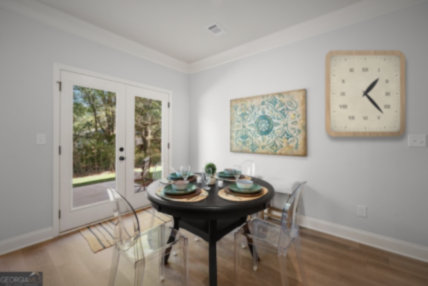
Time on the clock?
1:23
